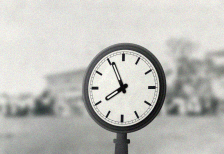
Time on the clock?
7:56
